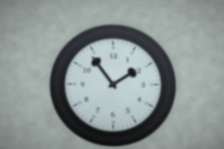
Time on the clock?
1:54
